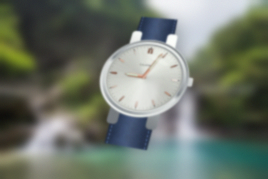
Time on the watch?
9:04
